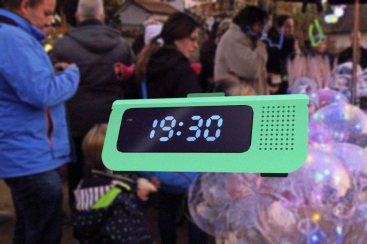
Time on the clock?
19:30
